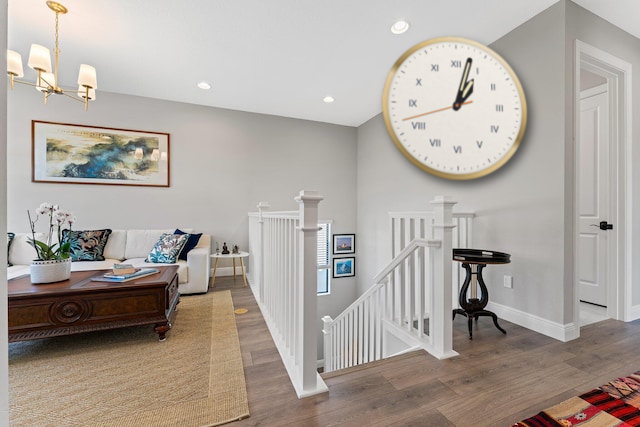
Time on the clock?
1:02:42
